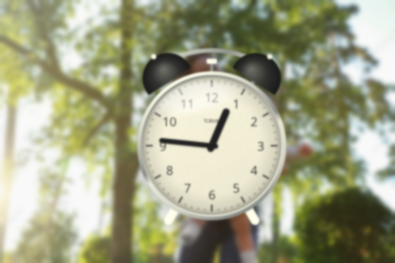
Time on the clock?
12:46
